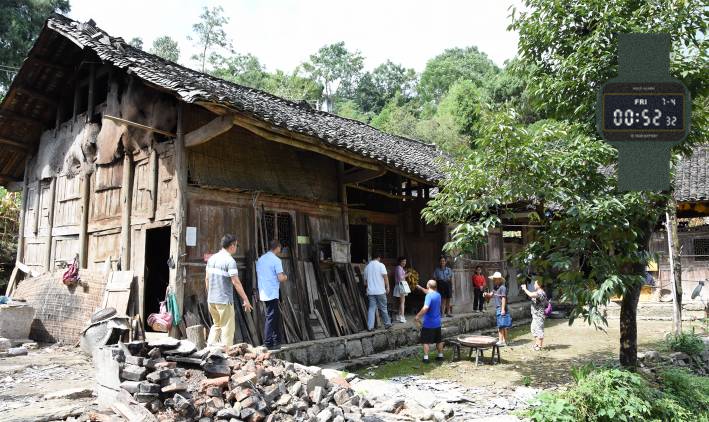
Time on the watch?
0:52:32
